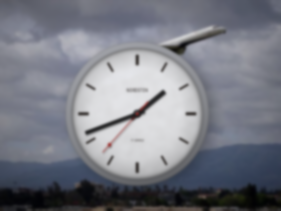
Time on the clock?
1:41:37
